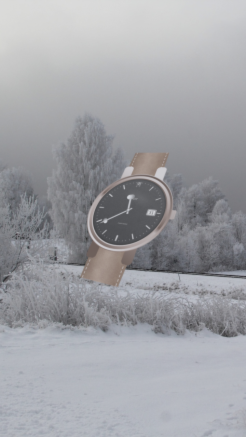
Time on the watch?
11:39
